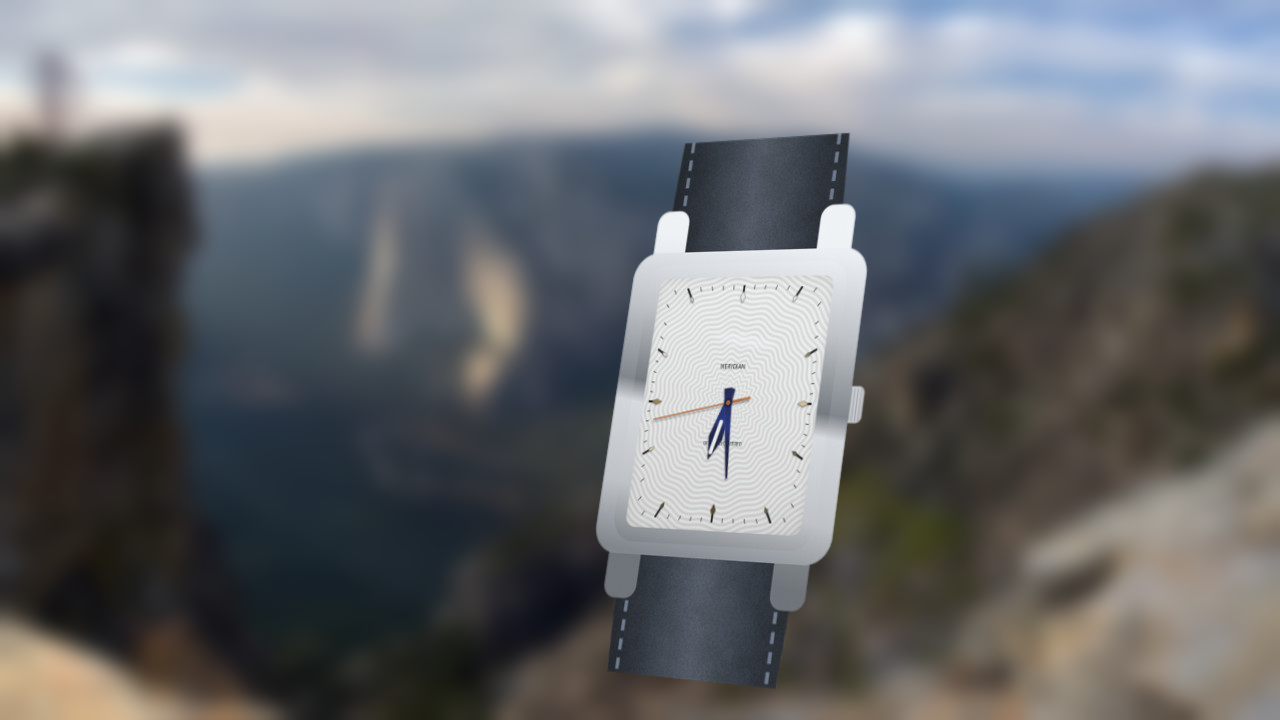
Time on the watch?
6:28:43
